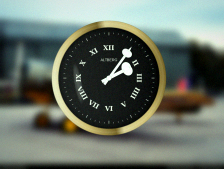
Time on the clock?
2:06
